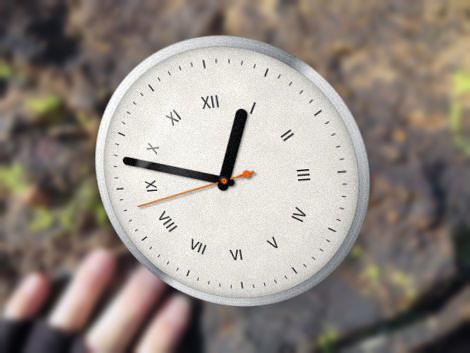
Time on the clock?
12:47:43
